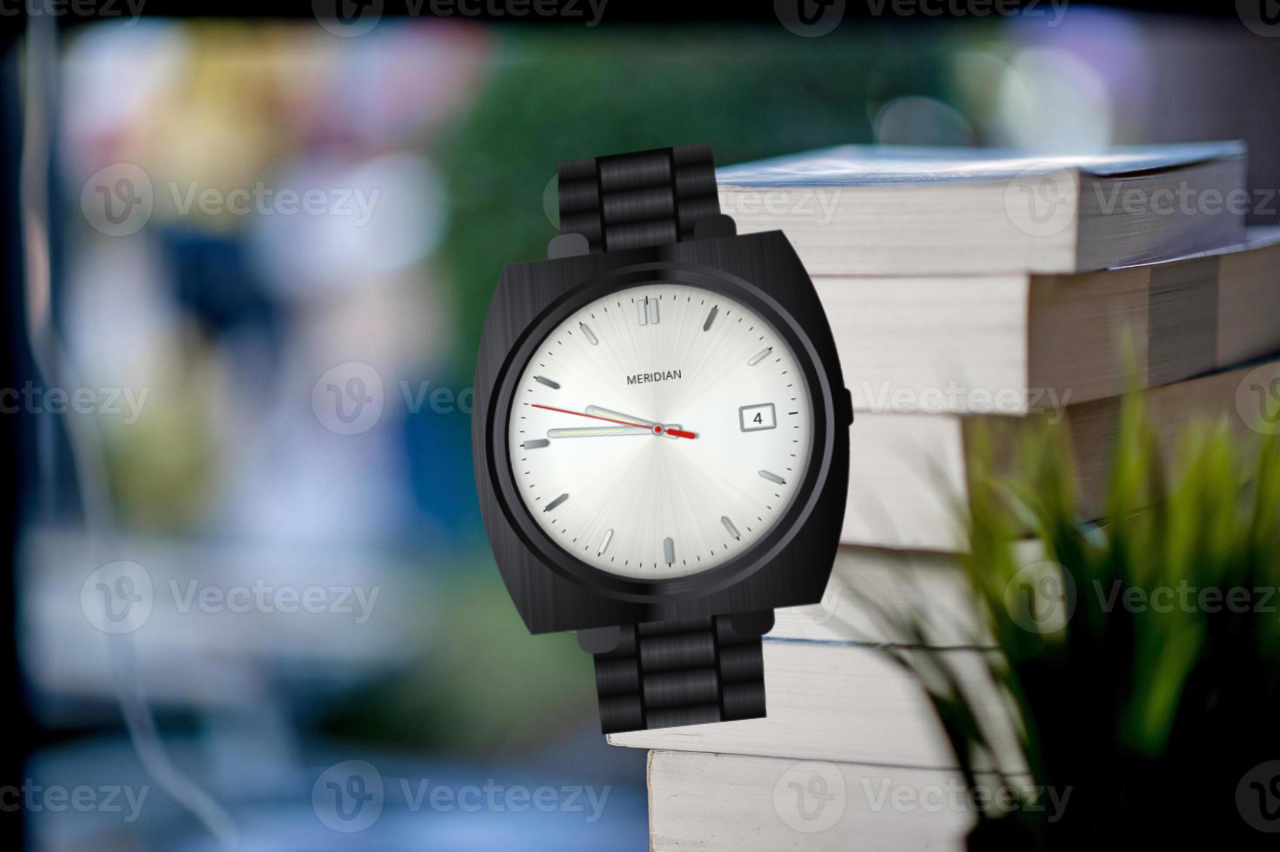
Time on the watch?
9:45:48
